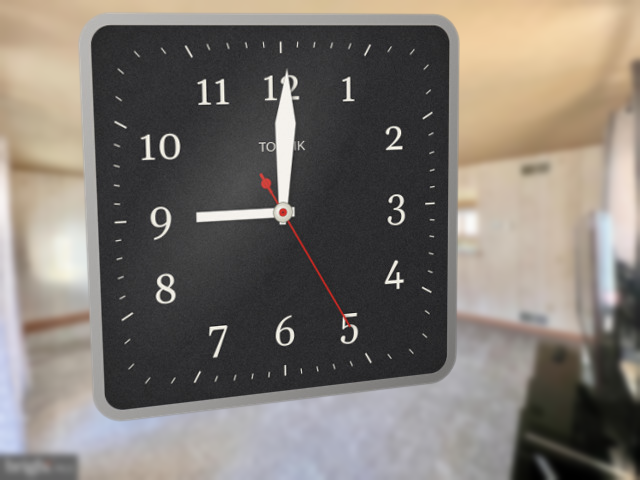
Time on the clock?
9:00:25
